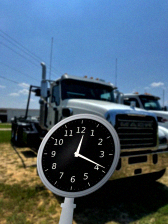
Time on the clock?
12:19
